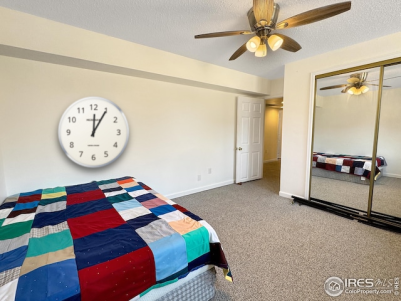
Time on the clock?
12:05
